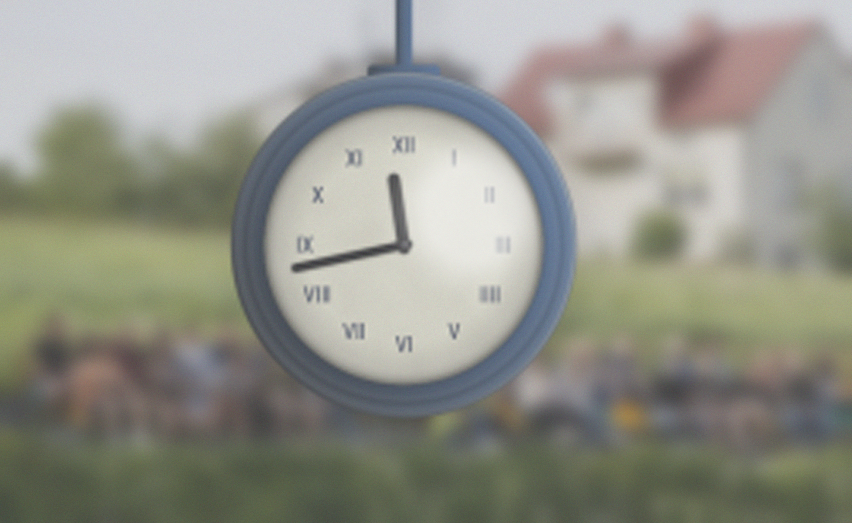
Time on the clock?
11:43
